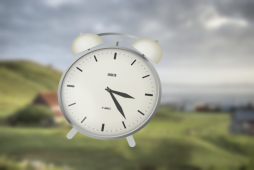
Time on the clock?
3:24
